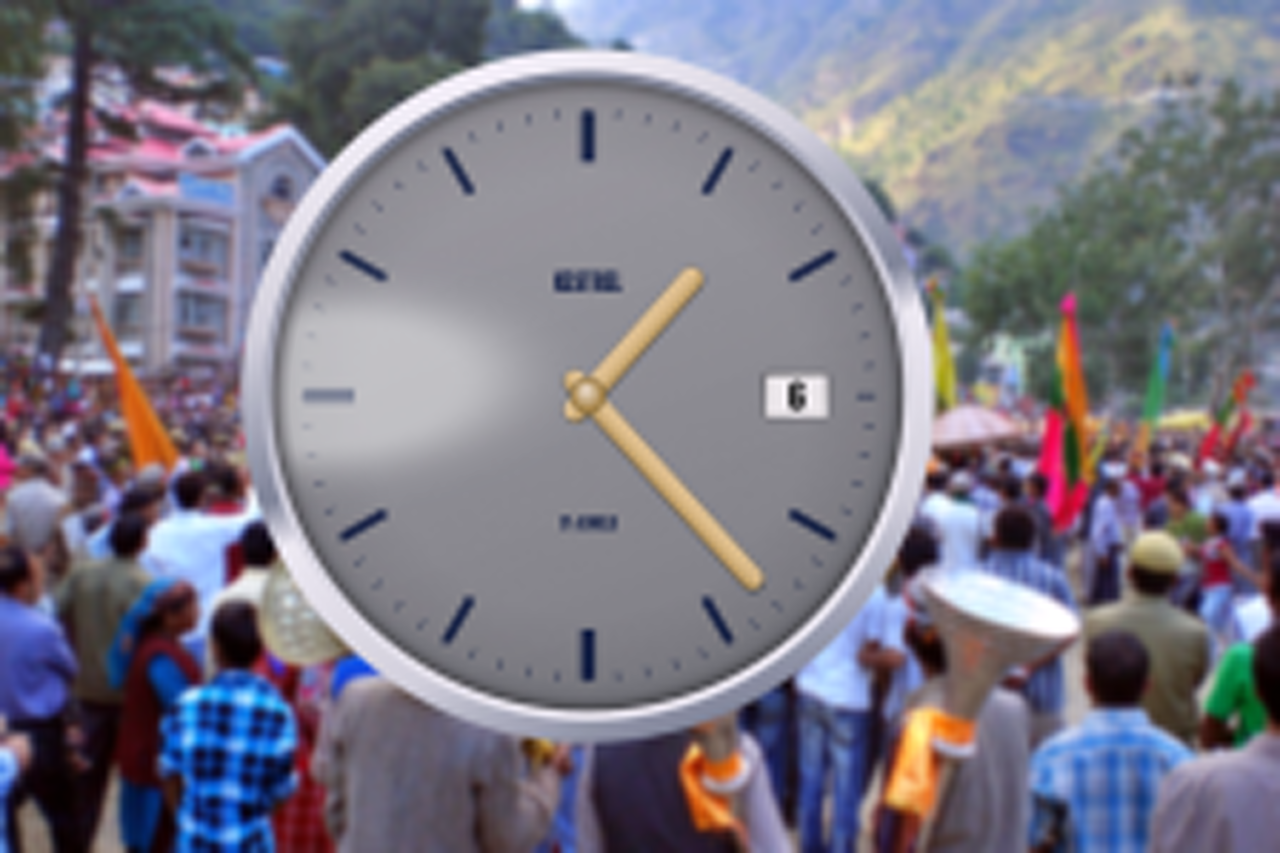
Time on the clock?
1:23
